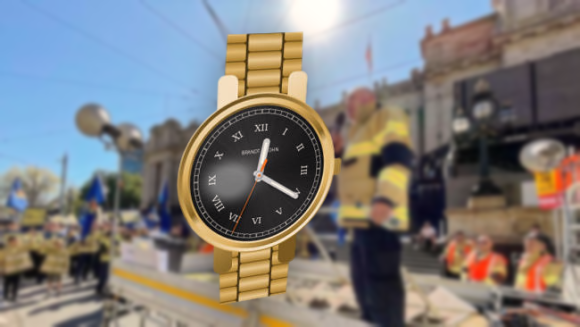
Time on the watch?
12:20:34
